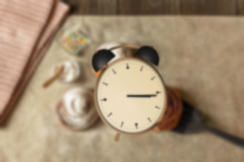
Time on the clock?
3:16
